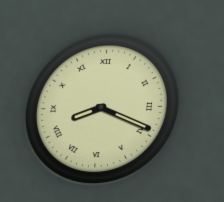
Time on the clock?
8:19
